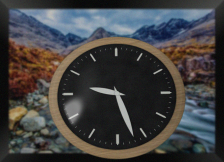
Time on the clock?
9:27
